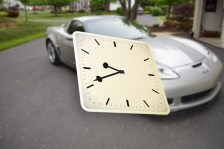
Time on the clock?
9:41
